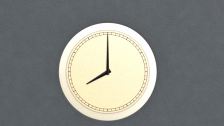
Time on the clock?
8:00
